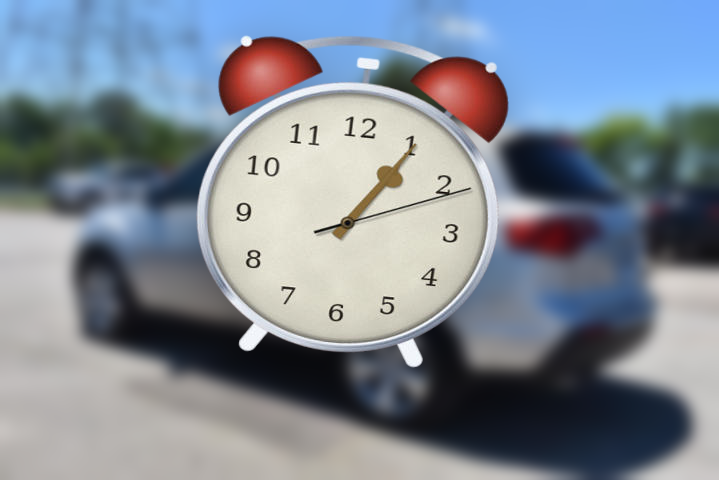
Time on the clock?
1:05:11
